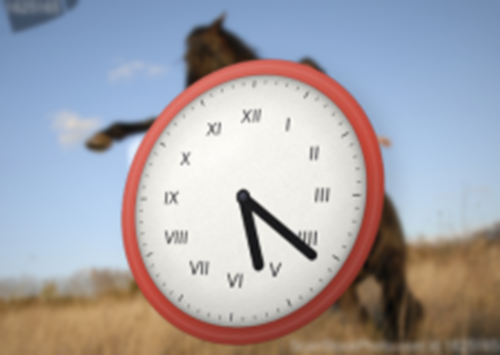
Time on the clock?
5:21
